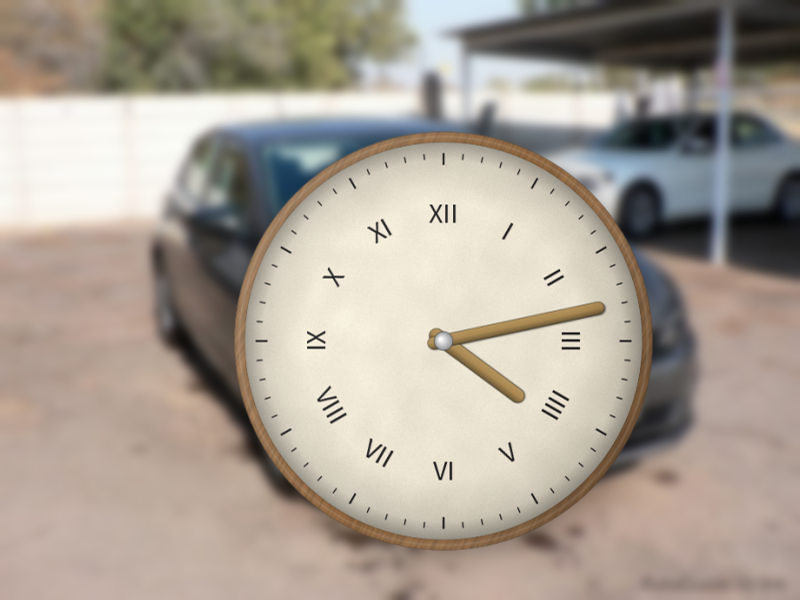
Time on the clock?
4:13
